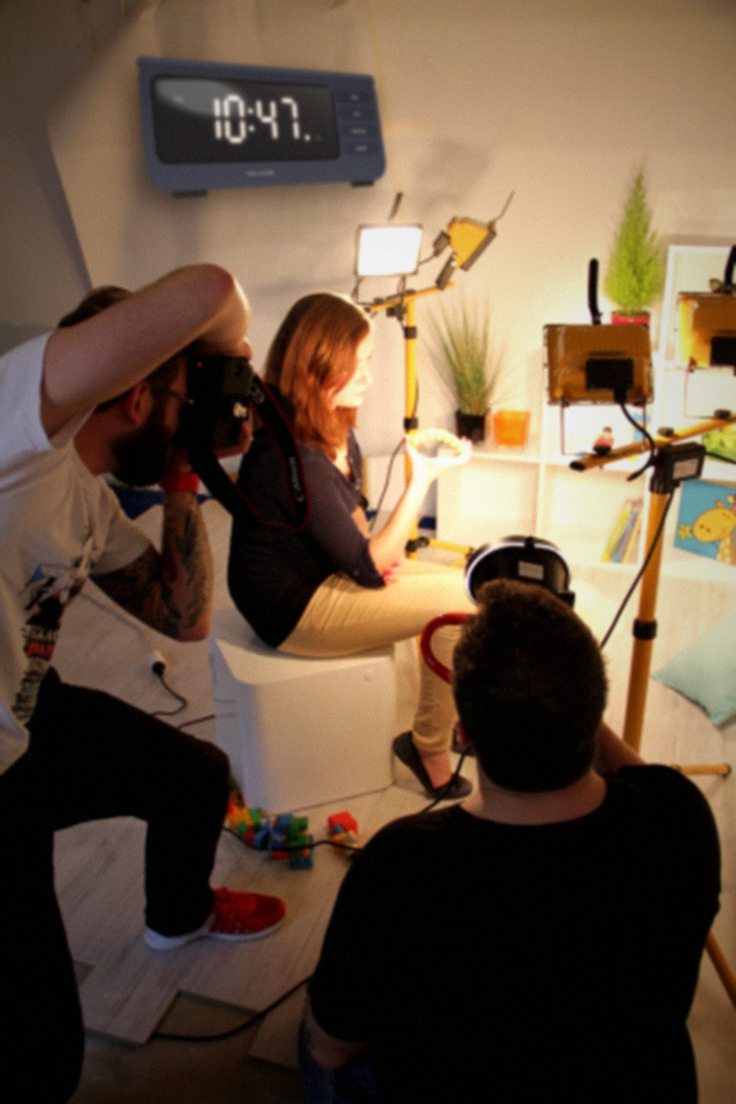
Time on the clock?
10:47
